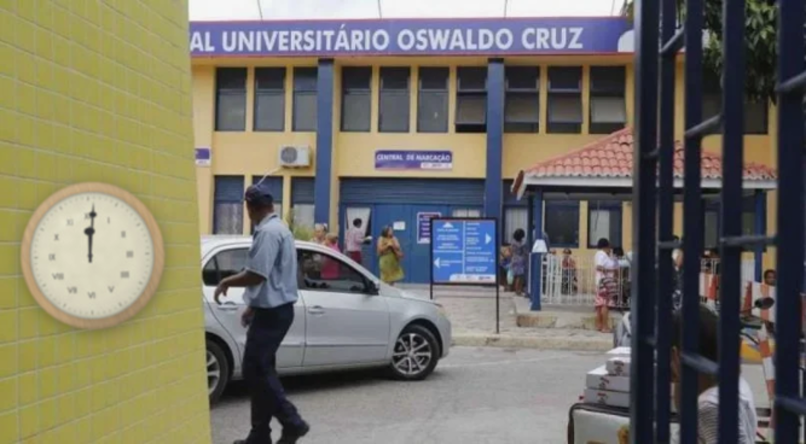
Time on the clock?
12:01
